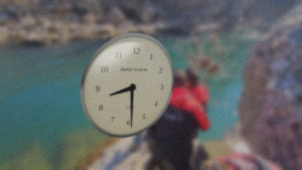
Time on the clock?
8:29
